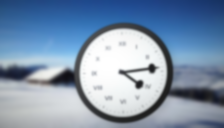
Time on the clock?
4:14
